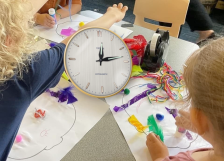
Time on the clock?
12:13
